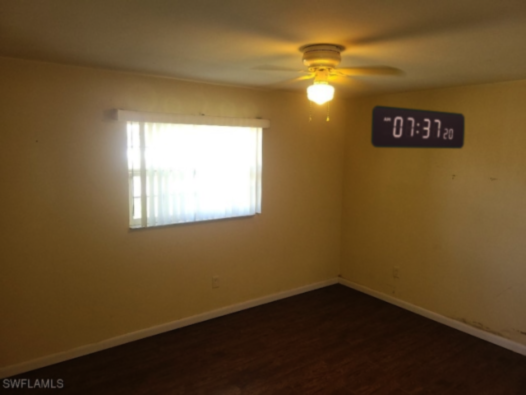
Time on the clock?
7:37
